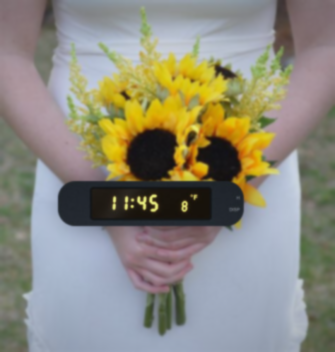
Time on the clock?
11:45
